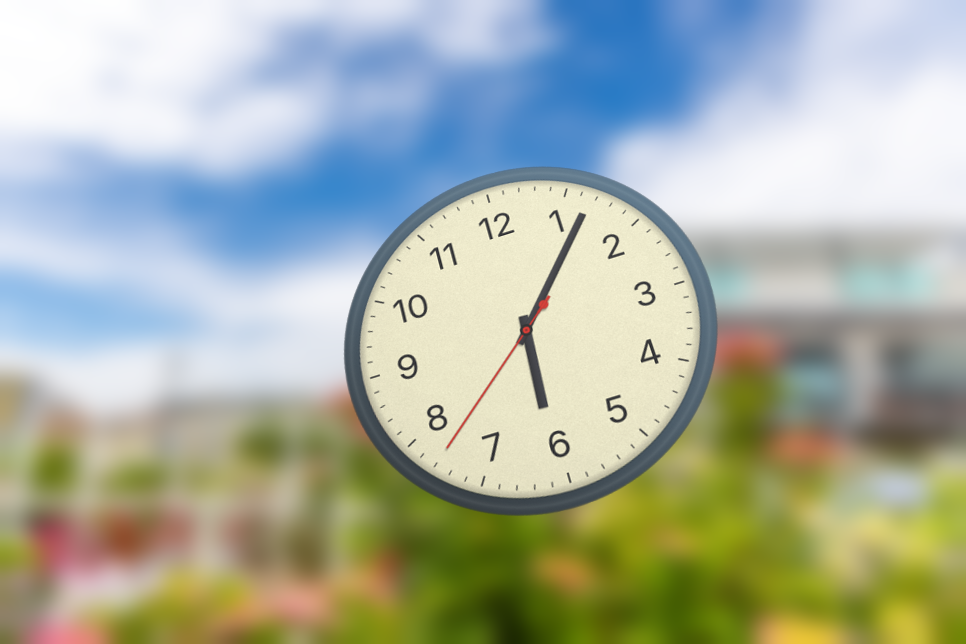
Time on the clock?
6:06:38
